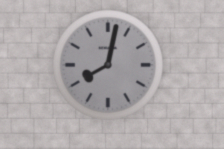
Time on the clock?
8:02
